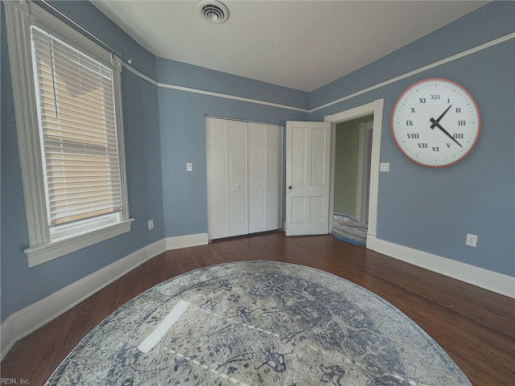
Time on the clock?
1:22
